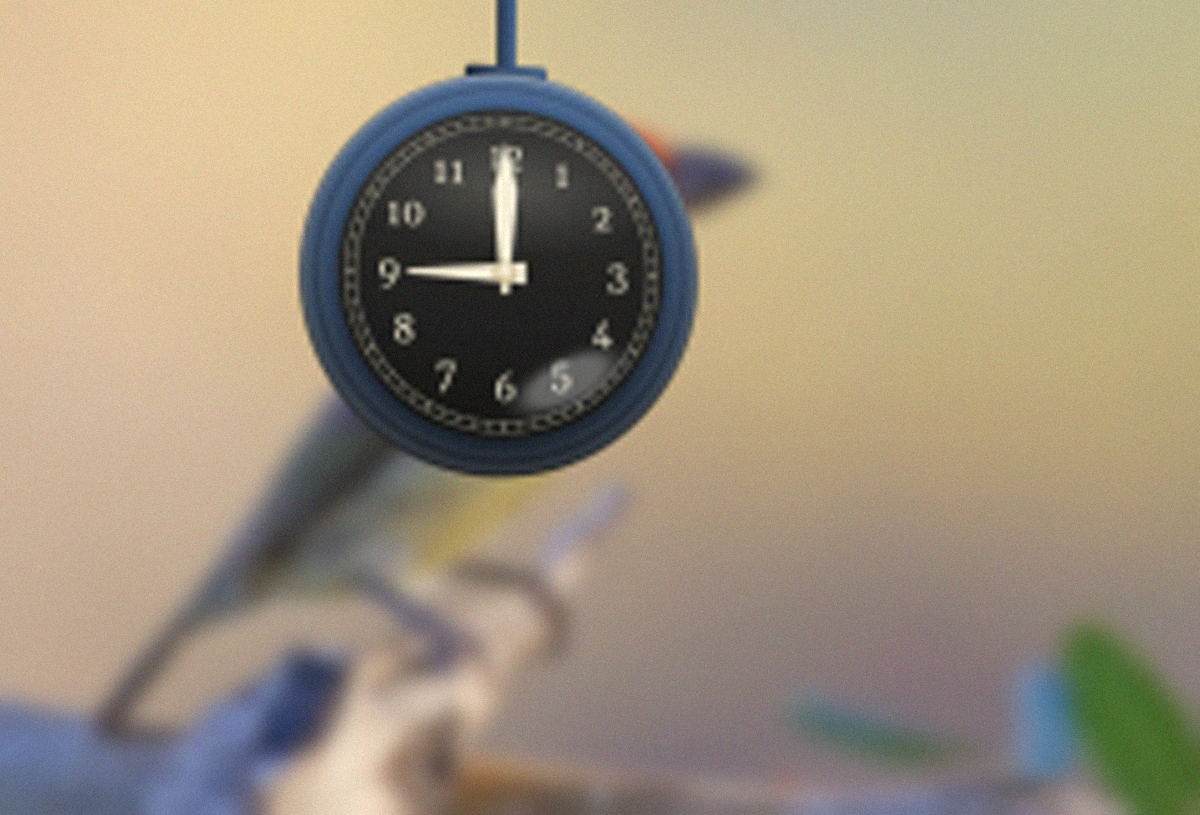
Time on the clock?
9:00
